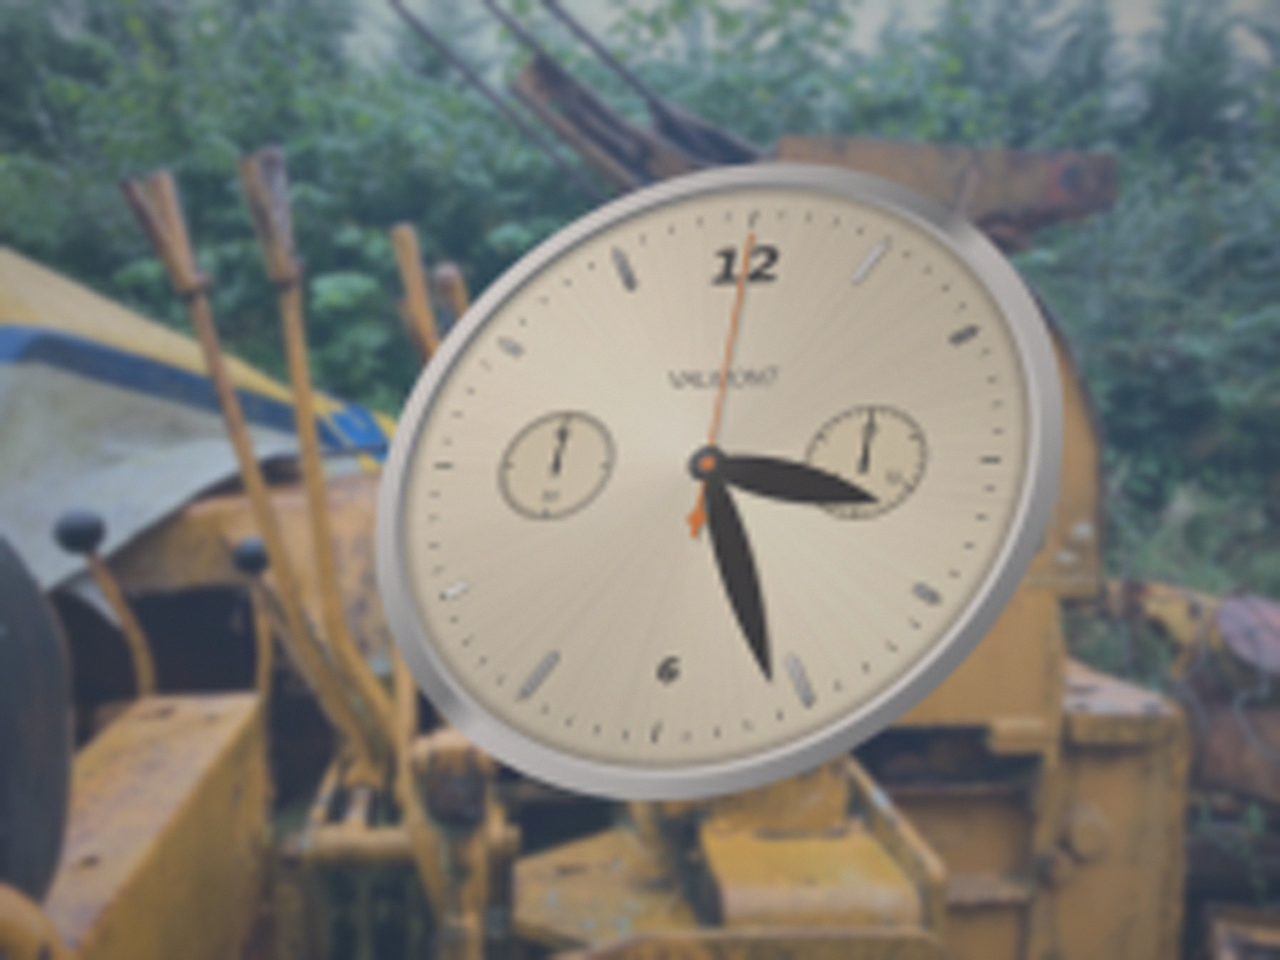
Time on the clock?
3:26
